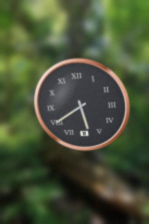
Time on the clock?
5:40
